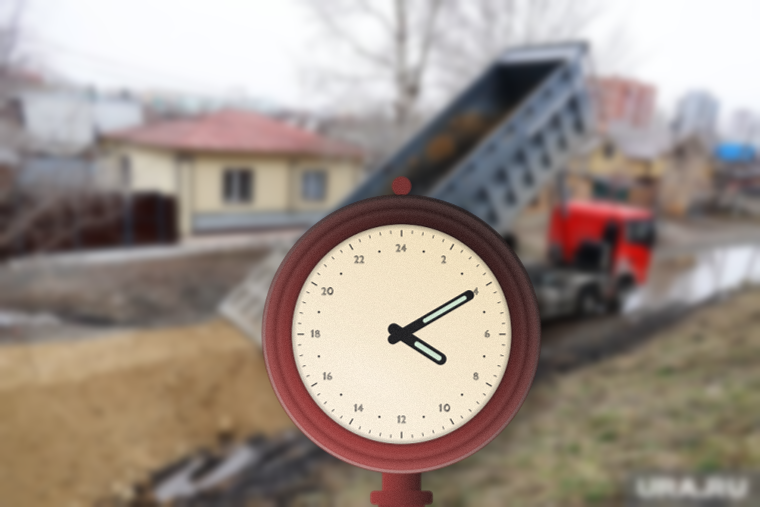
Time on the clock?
8:10
